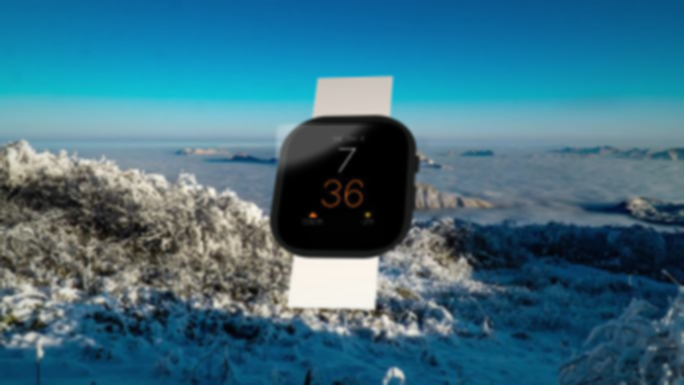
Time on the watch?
7:36
